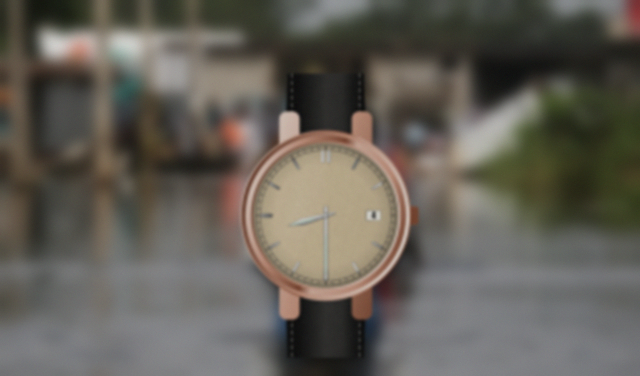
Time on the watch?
8:30
